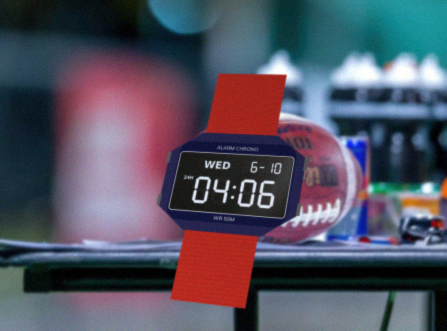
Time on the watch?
4:06
